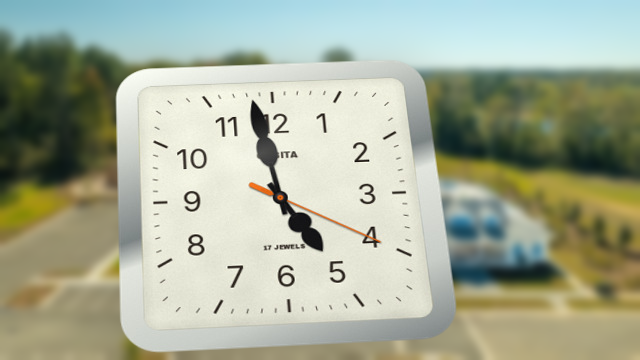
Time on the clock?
4:58:20
